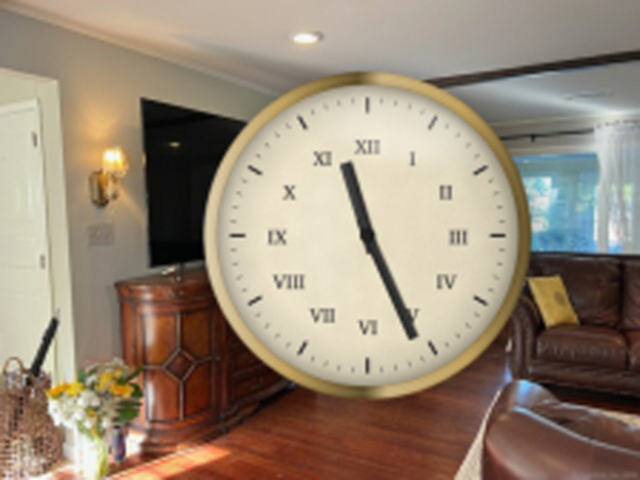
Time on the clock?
11:26
